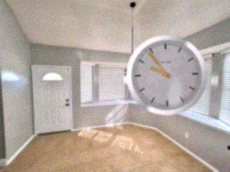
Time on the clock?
9:54
